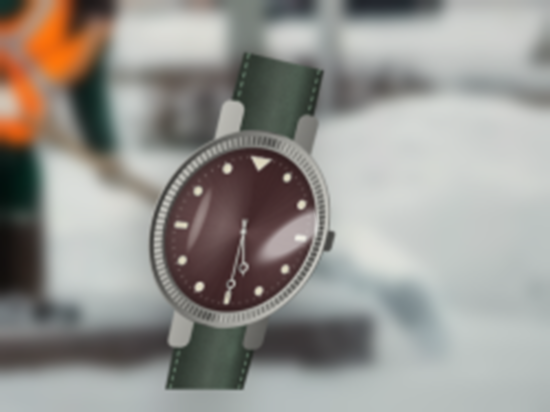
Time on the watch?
5:30
